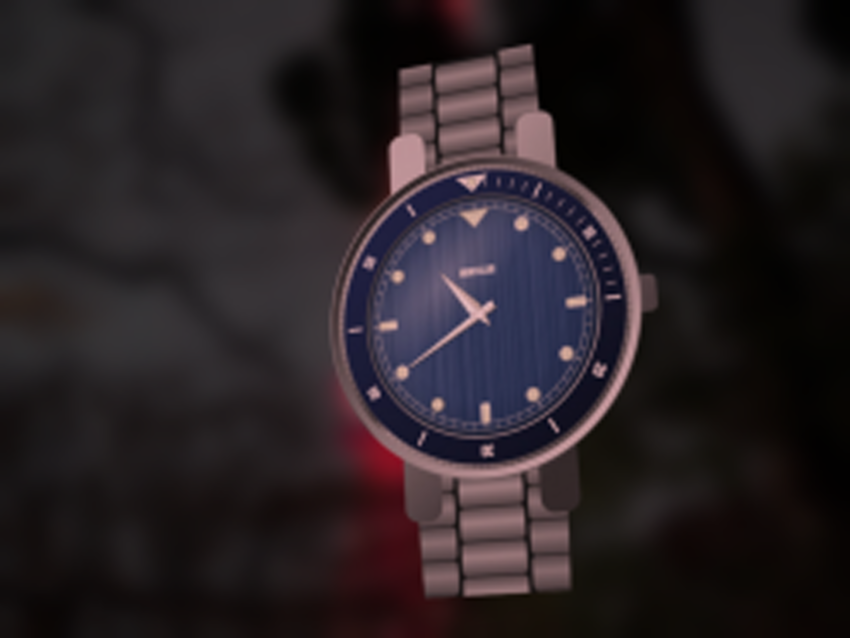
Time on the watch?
10:40
